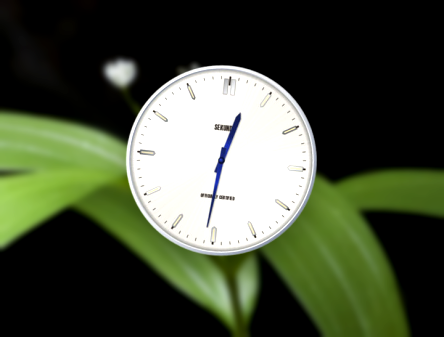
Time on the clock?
12:31
